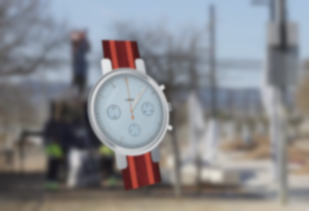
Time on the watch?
1:07
